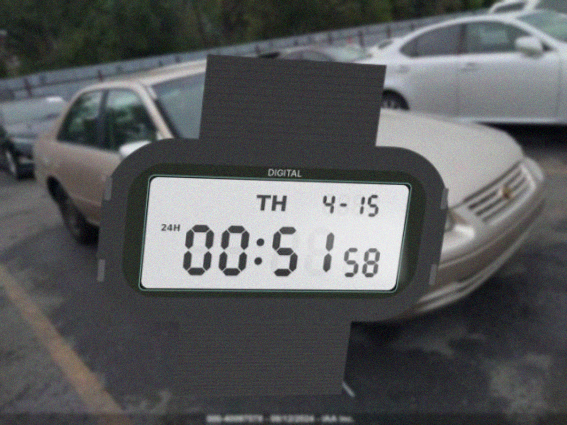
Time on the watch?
0:51:58
